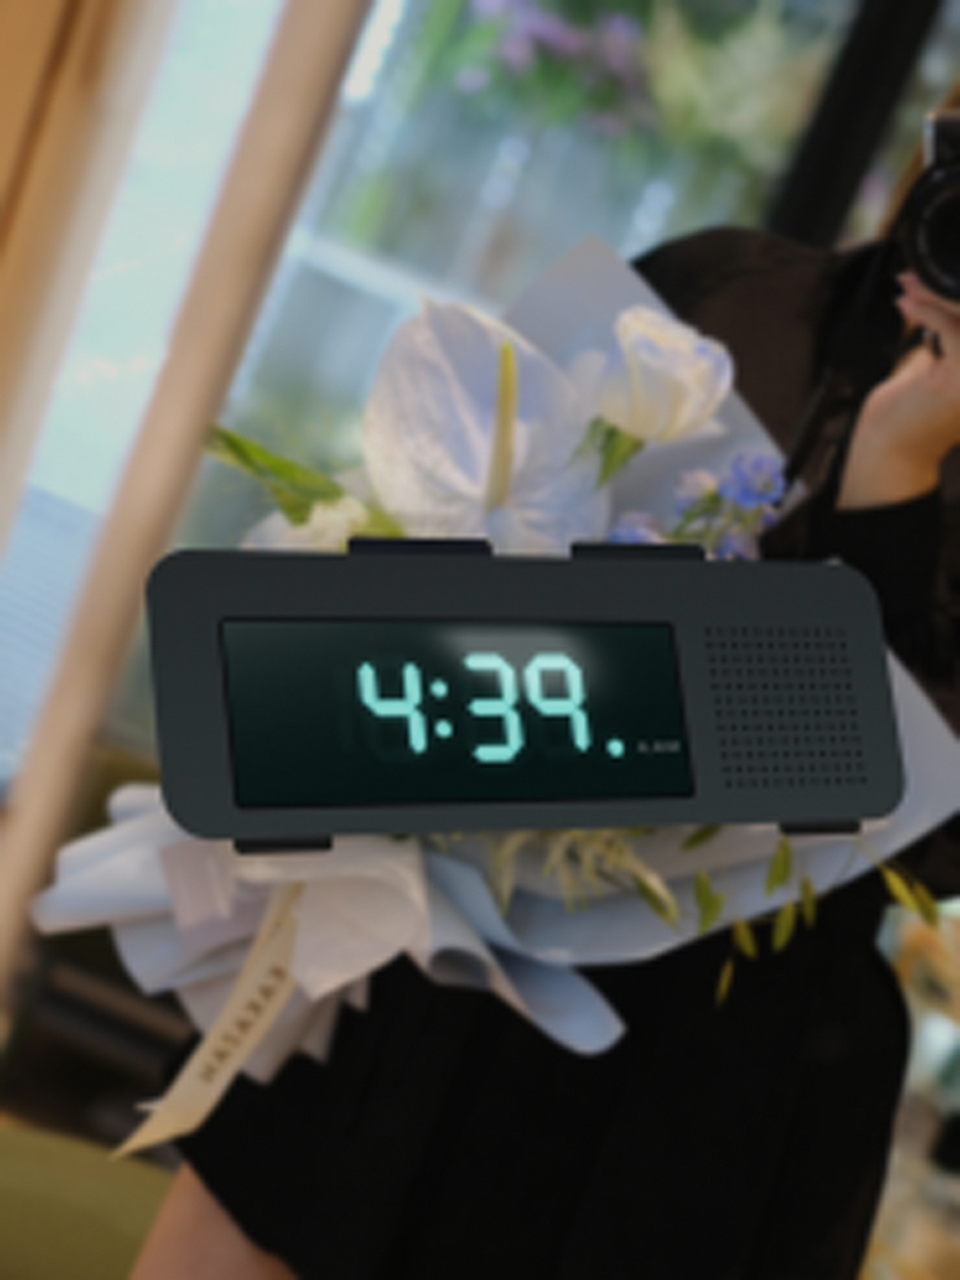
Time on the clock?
4:39
